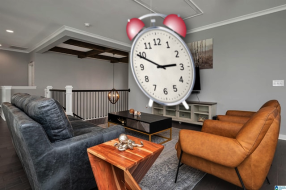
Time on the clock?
2:49
